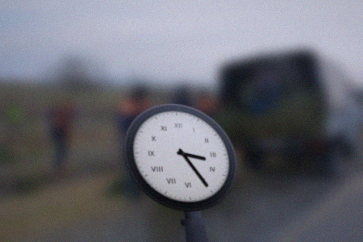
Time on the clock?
3:25
